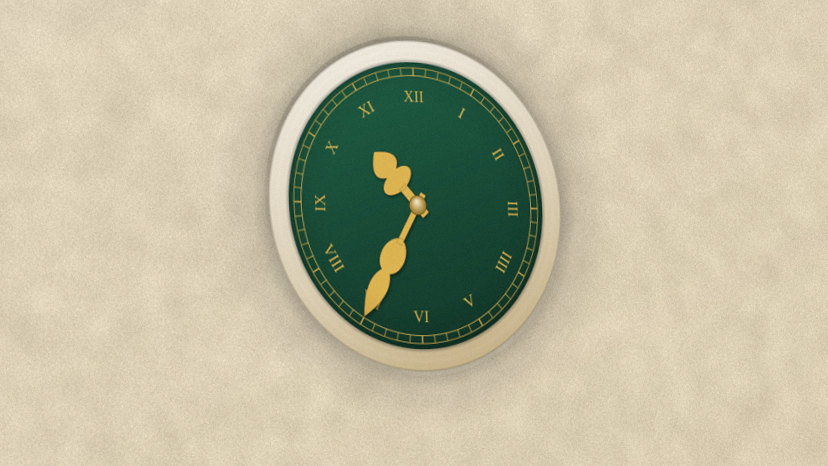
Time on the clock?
10:35
